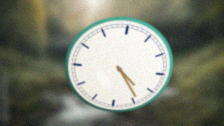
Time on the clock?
4:24
